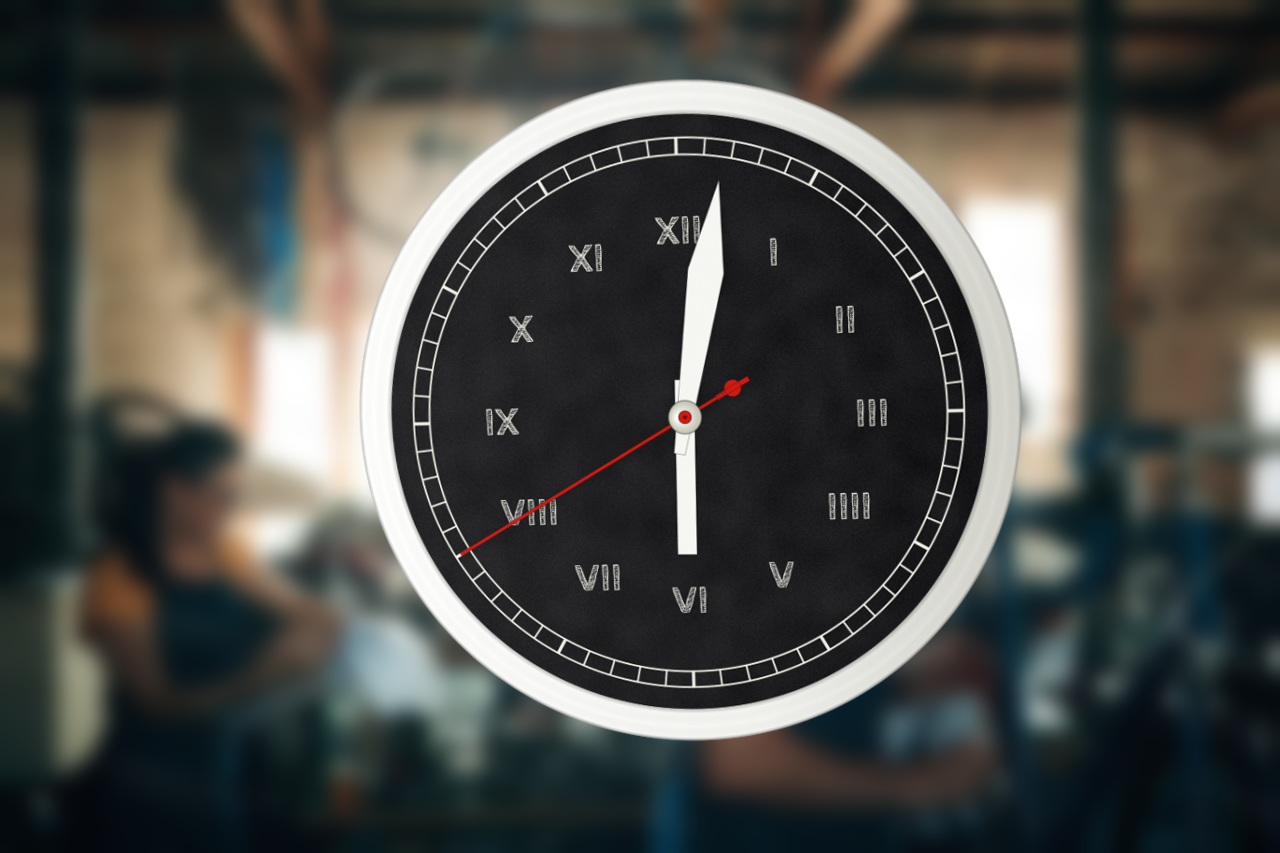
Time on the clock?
6:01:40
